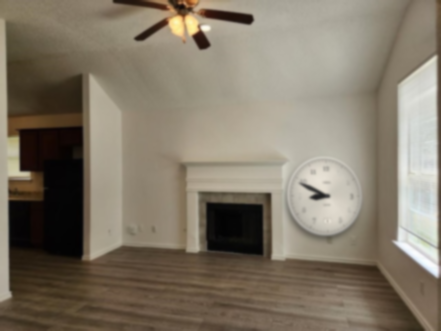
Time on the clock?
8:49
